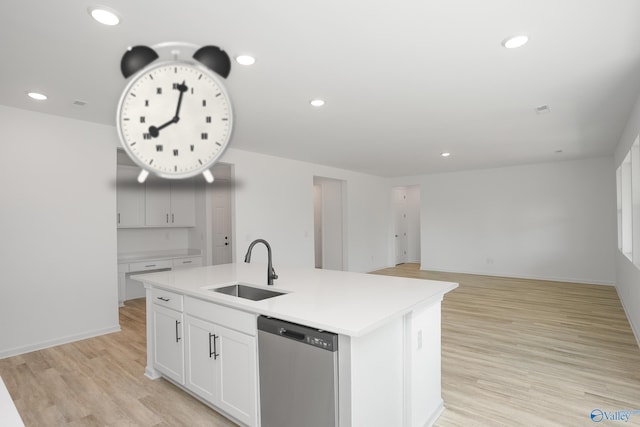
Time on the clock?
8:02
